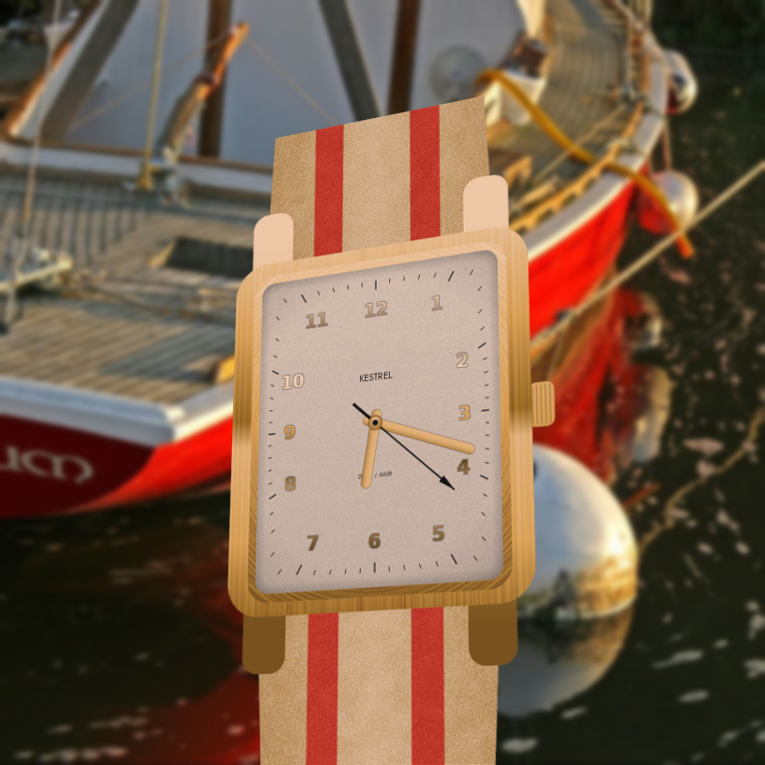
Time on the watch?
6:18:22
